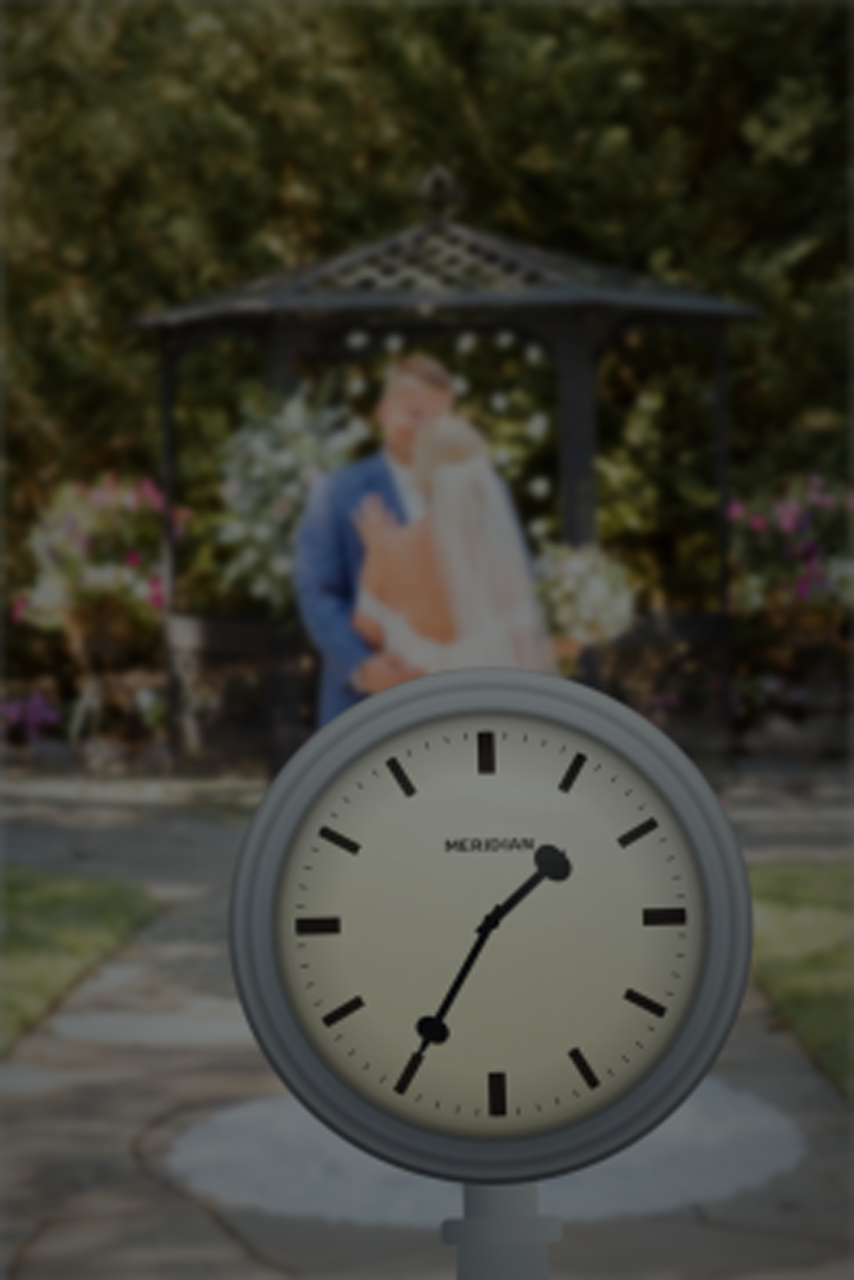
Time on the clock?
1:35
